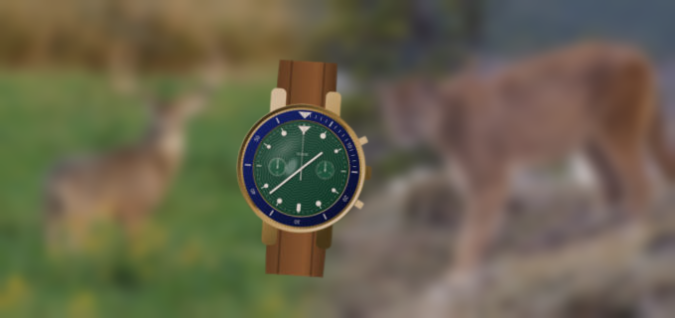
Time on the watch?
1:38
